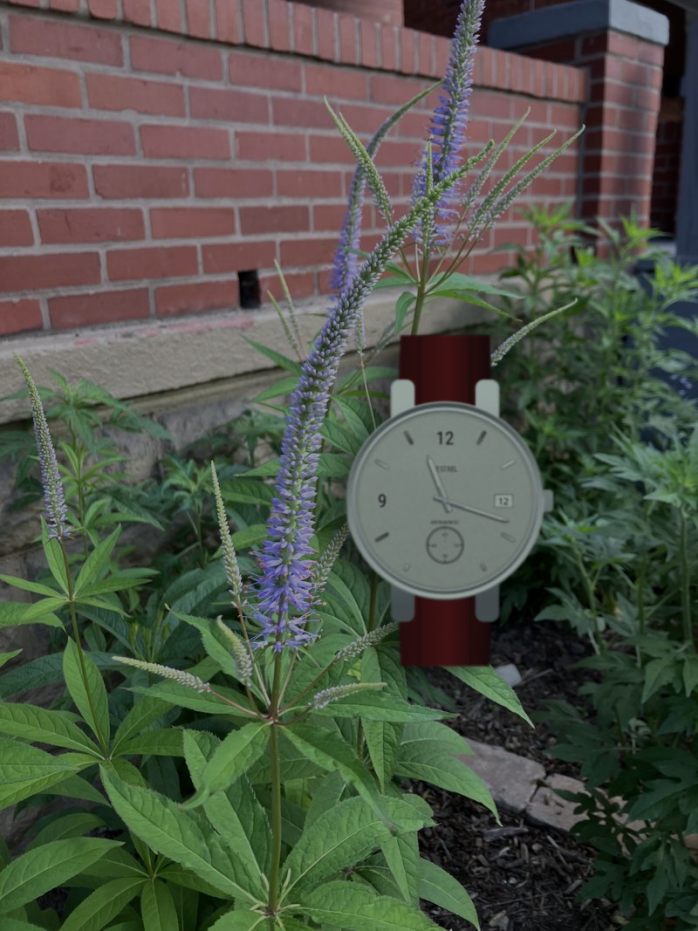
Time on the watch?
11:18
